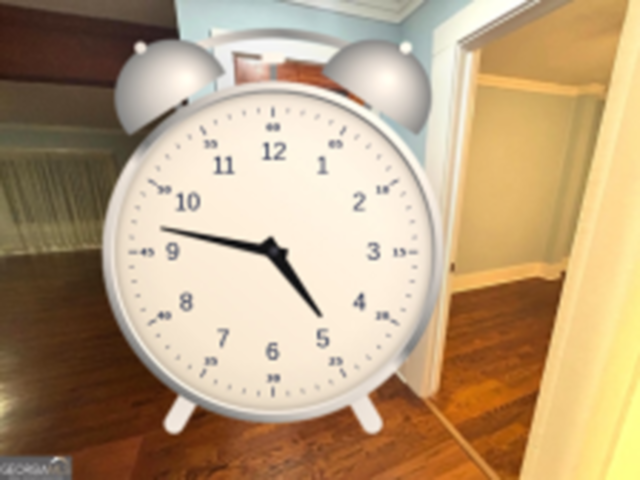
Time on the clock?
4:47
